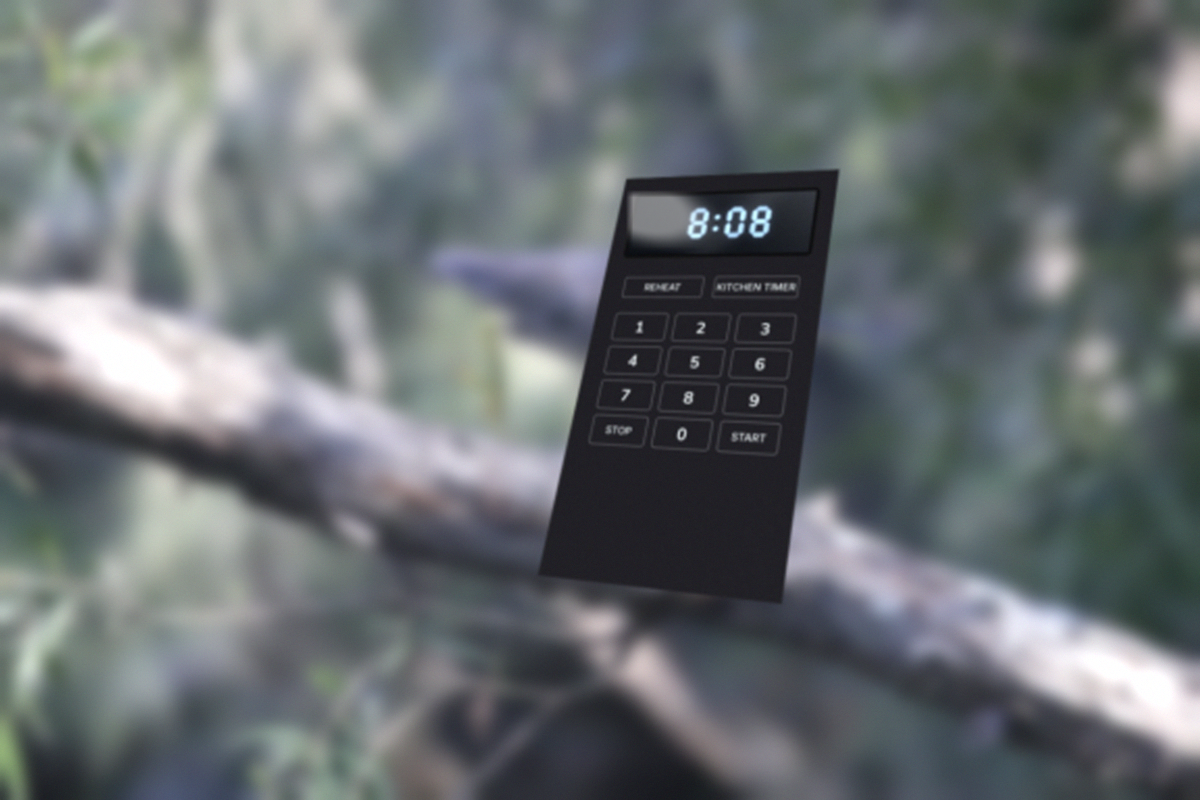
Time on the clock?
8:08
